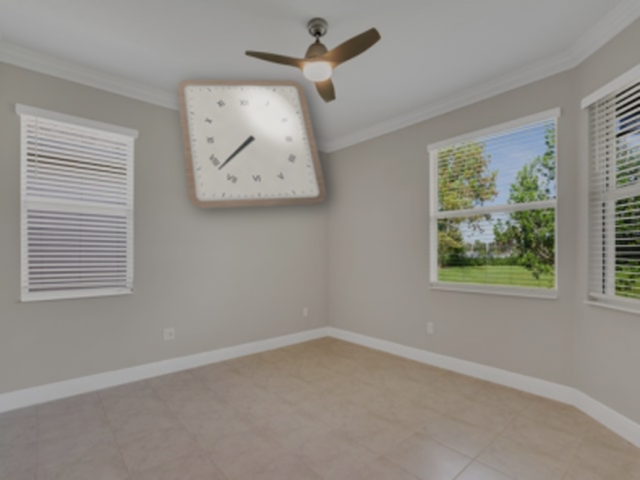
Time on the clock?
7:38
